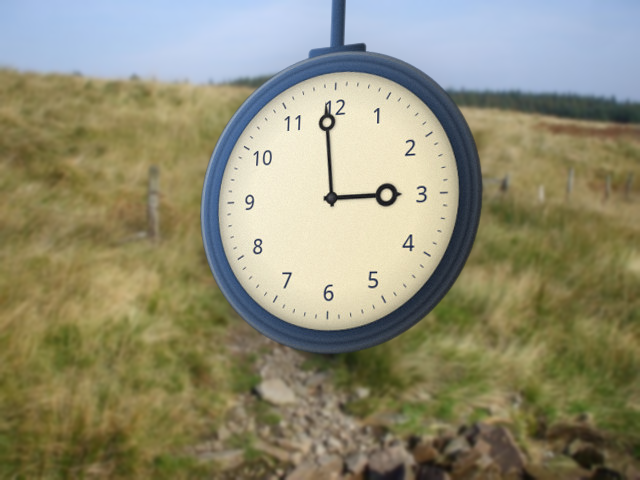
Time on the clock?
2:59
